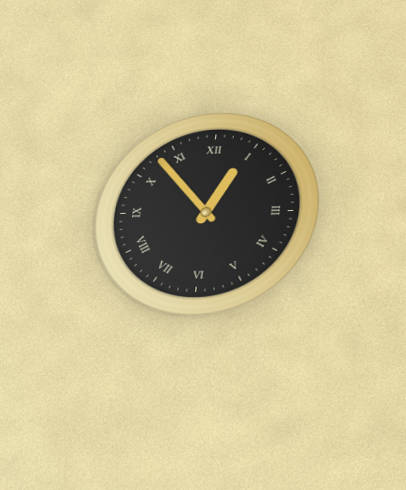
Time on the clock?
12:53
